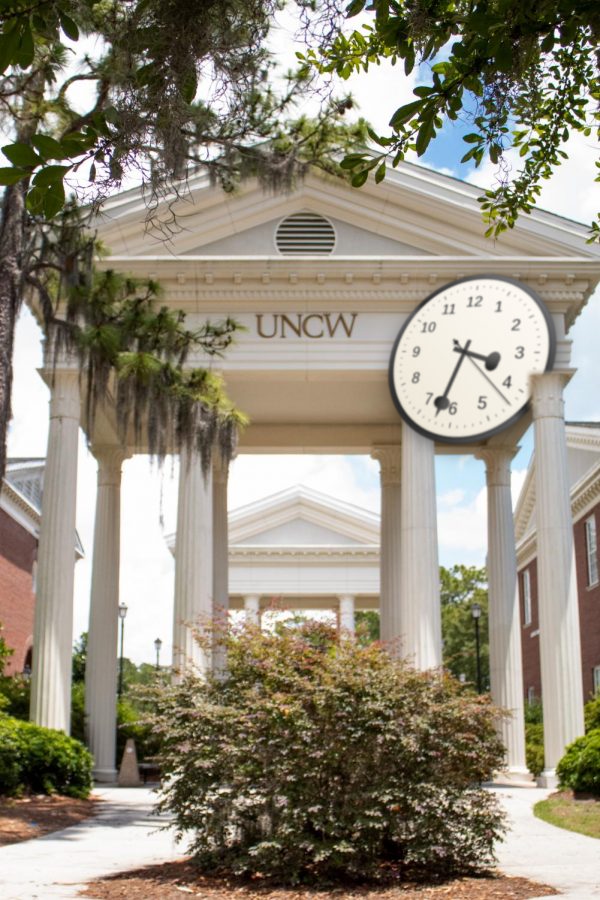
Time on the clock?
3:32:22
